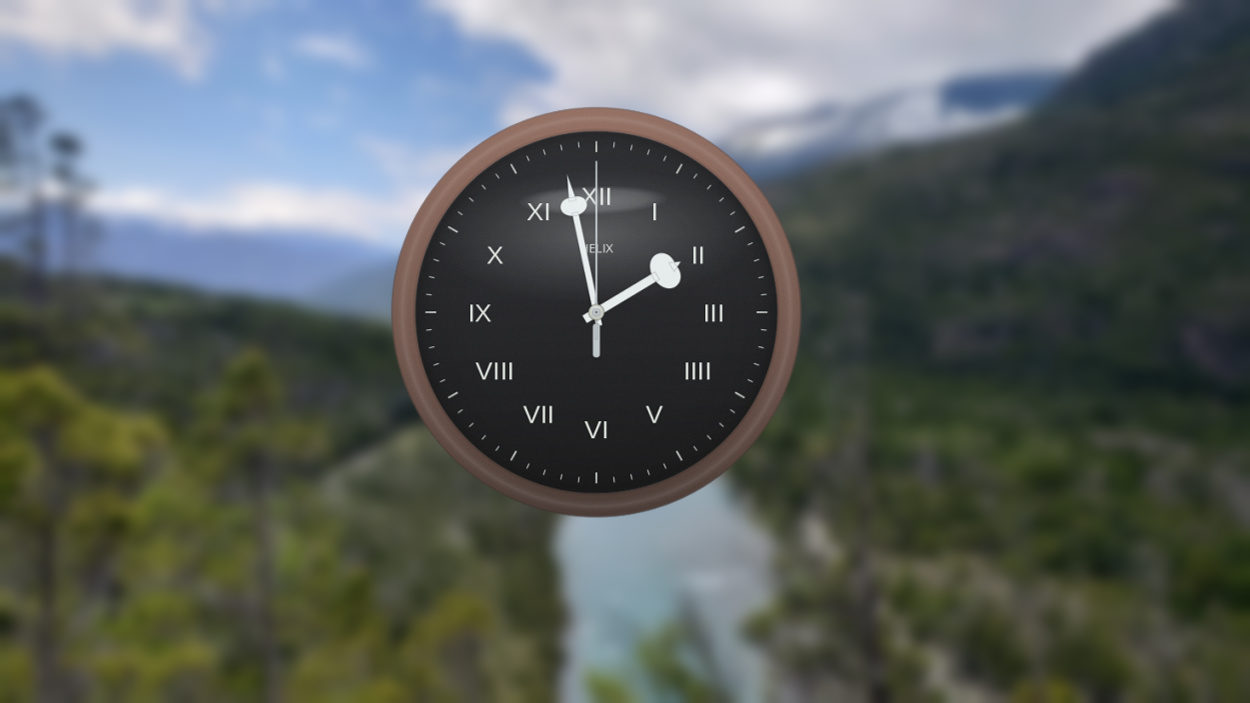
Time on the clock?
1:58:00
